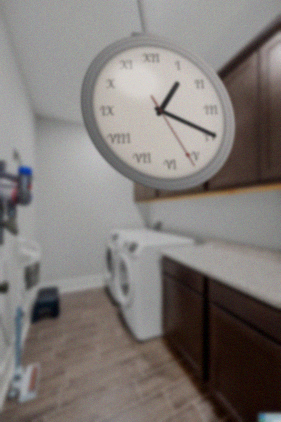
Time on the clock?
1:19:26
